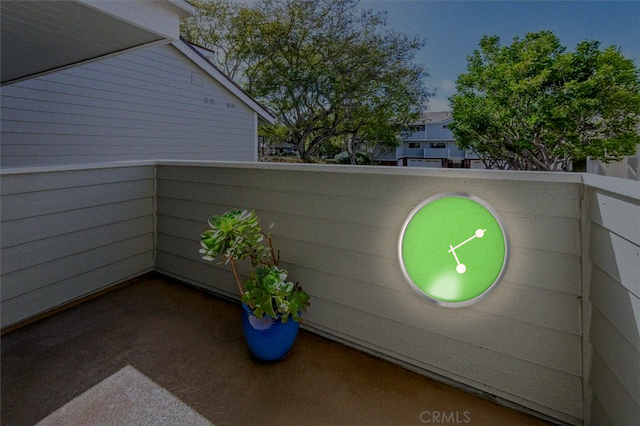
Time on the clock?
5:10
